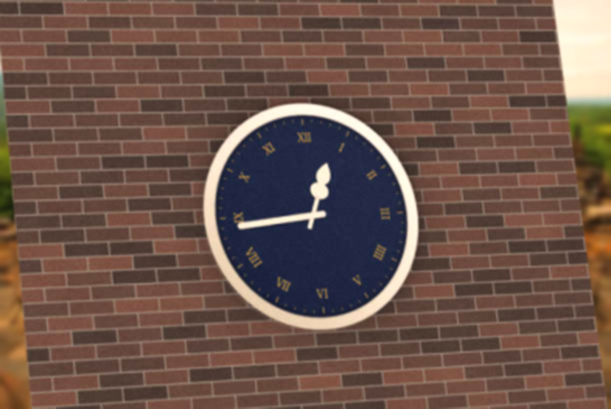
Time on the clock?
12:44
